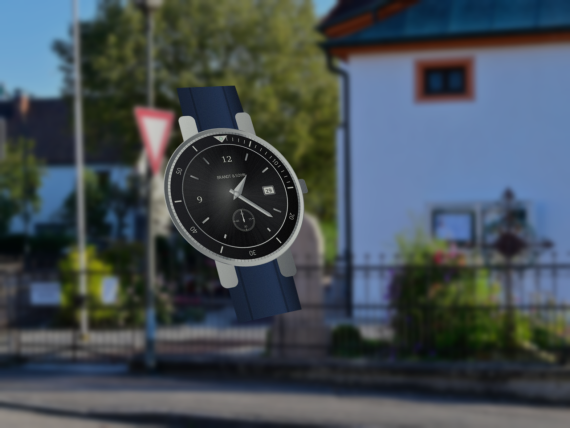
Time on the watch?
1:22
